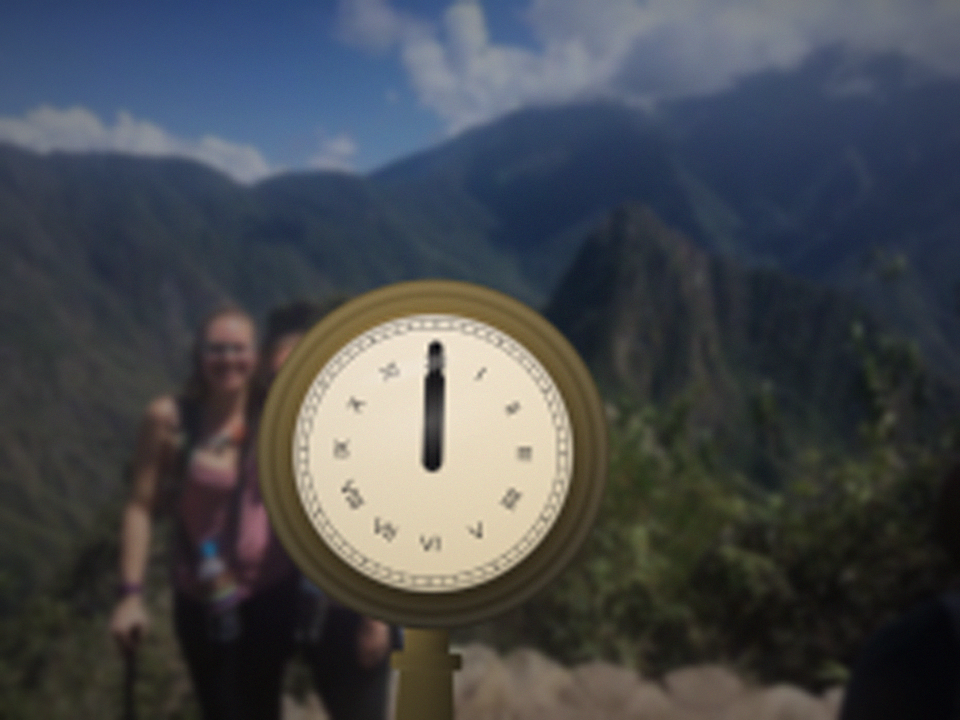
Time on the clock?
12:00
